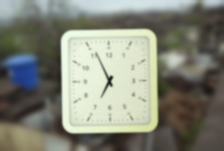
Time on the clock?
6:56
